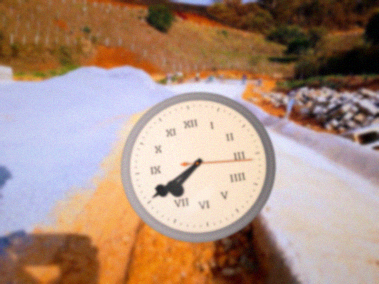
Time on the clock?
7:40:16
